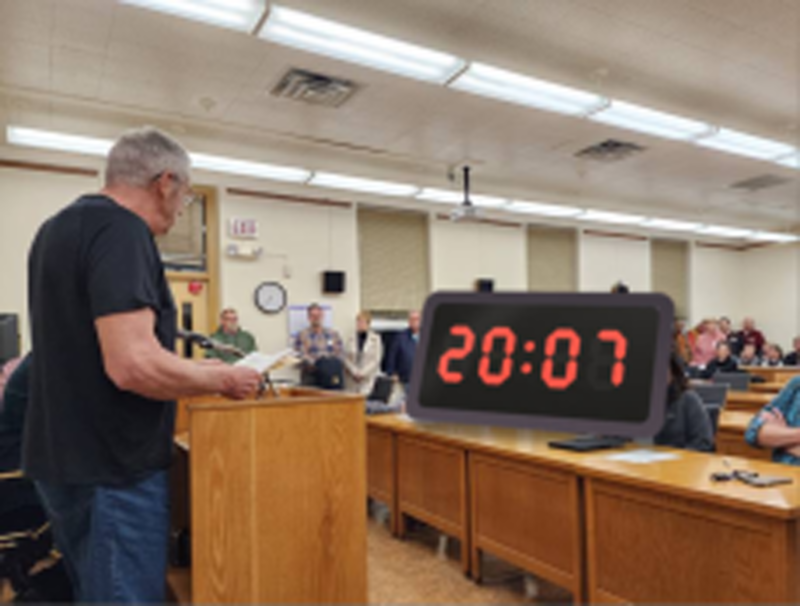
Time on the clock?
20:07
